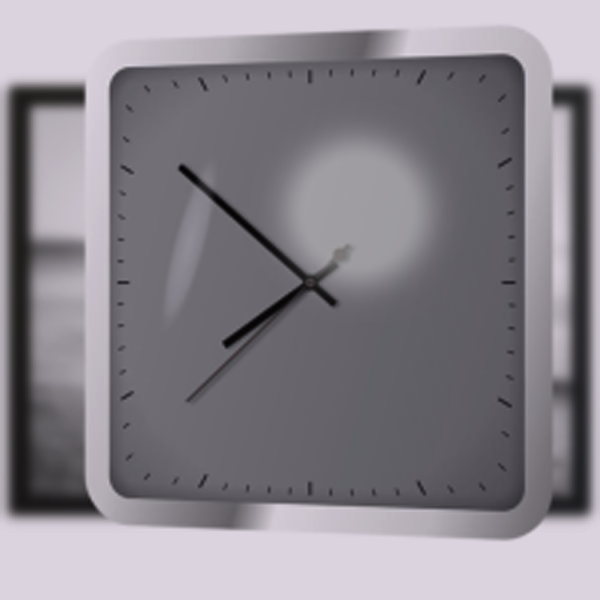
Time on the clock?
7:51:38
